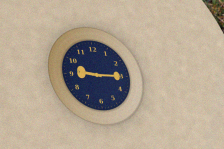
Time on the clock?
9:15
